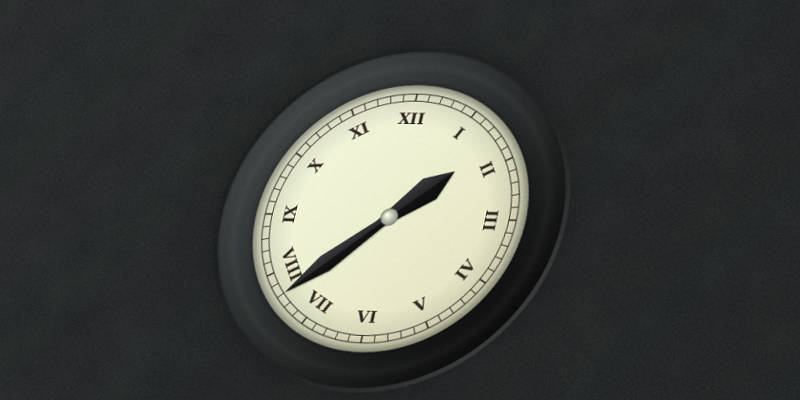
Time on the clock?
1:38
